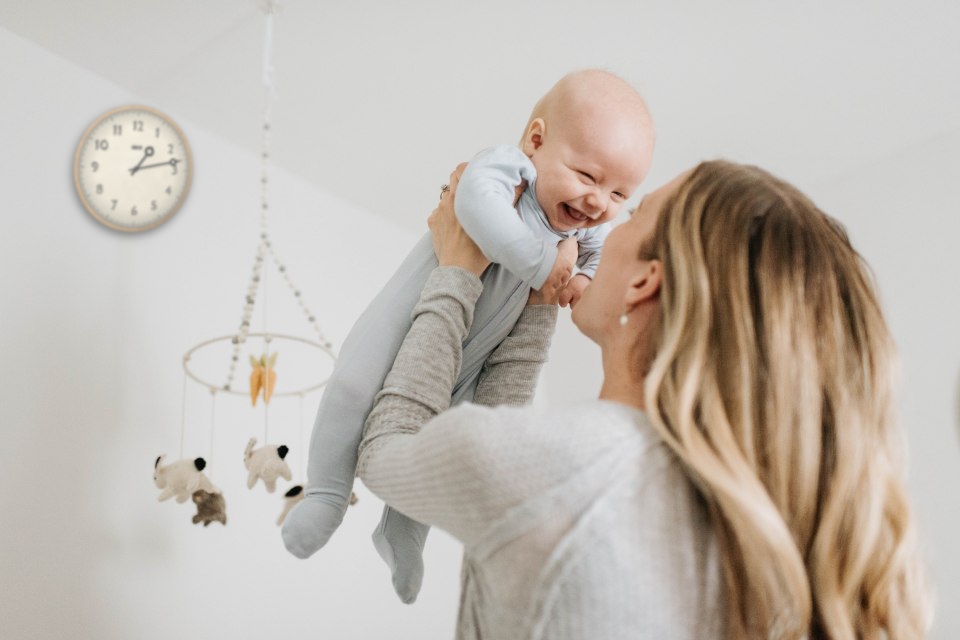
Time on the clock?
1:13
